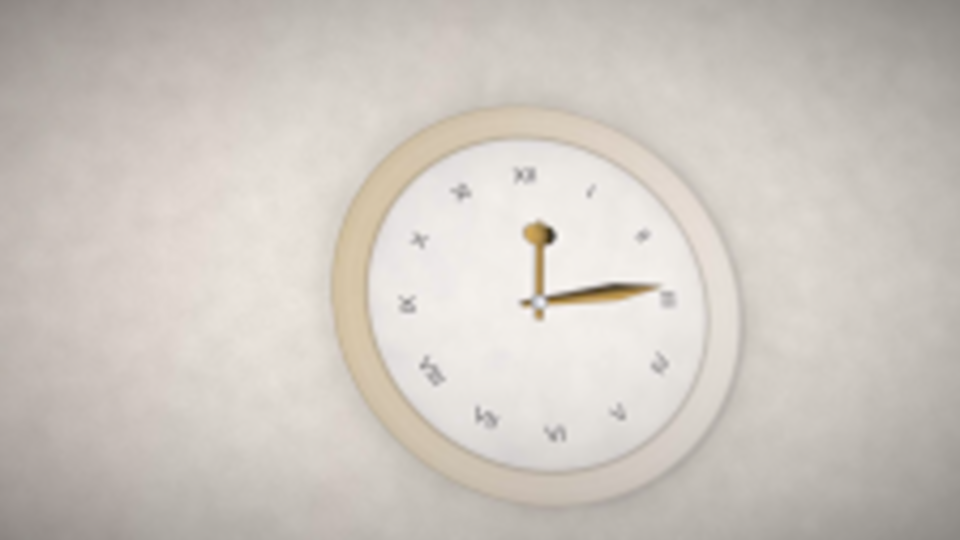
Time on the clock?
12:14
